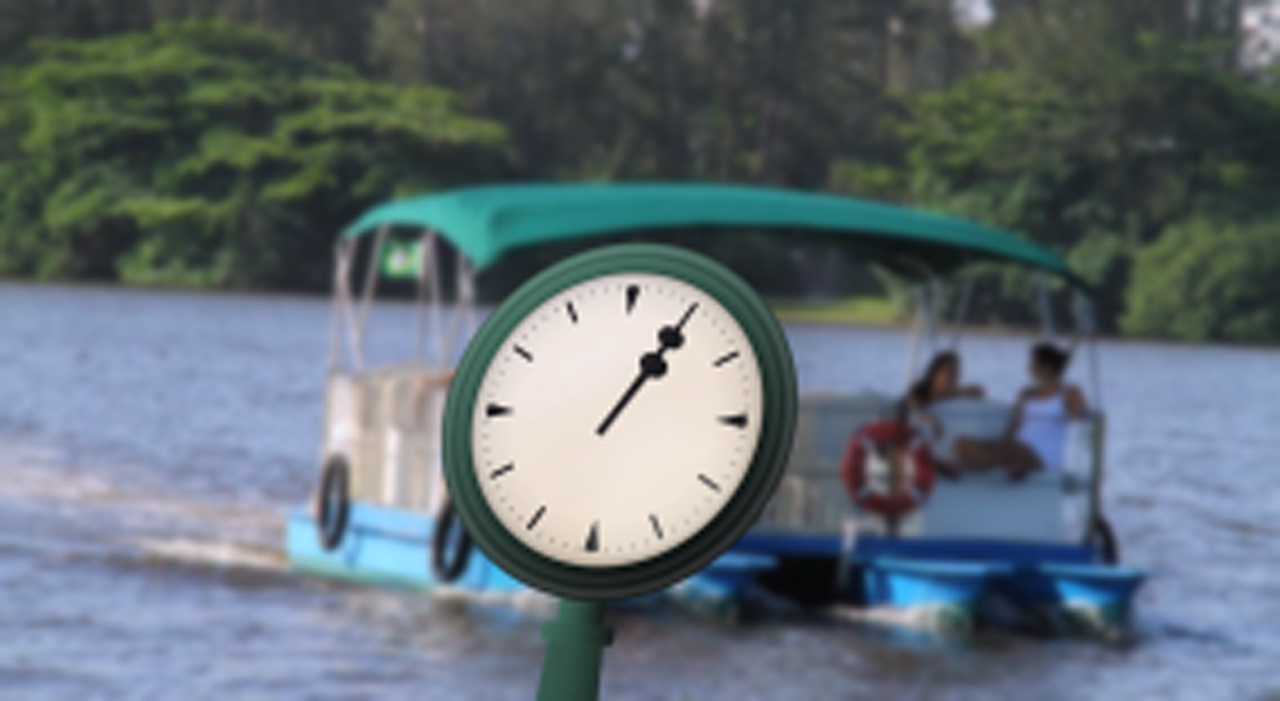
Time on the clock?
1:05
